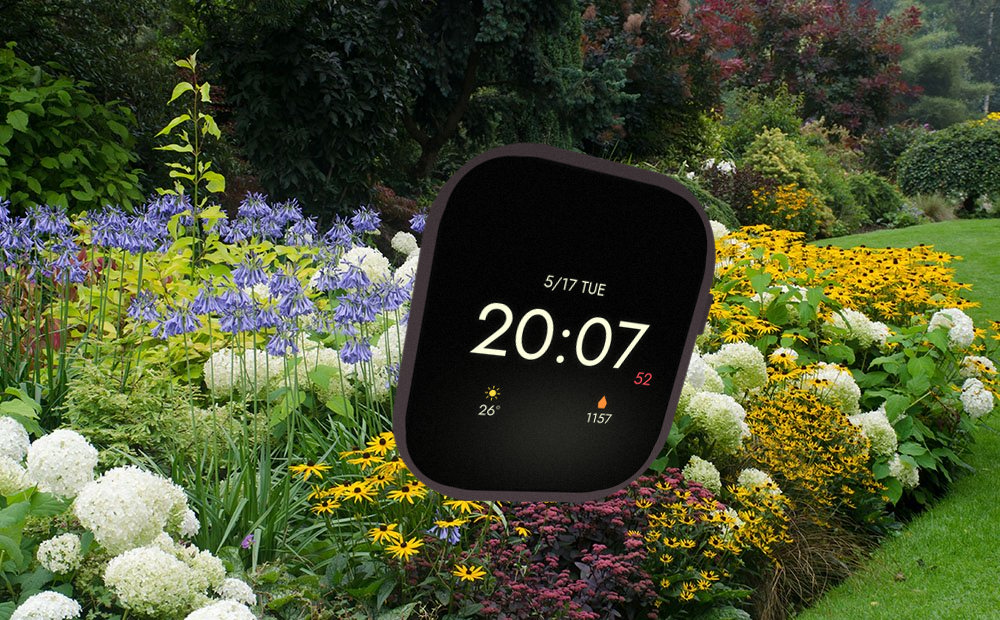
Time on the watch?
20:07:52
